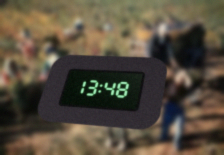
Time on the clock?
13:48
